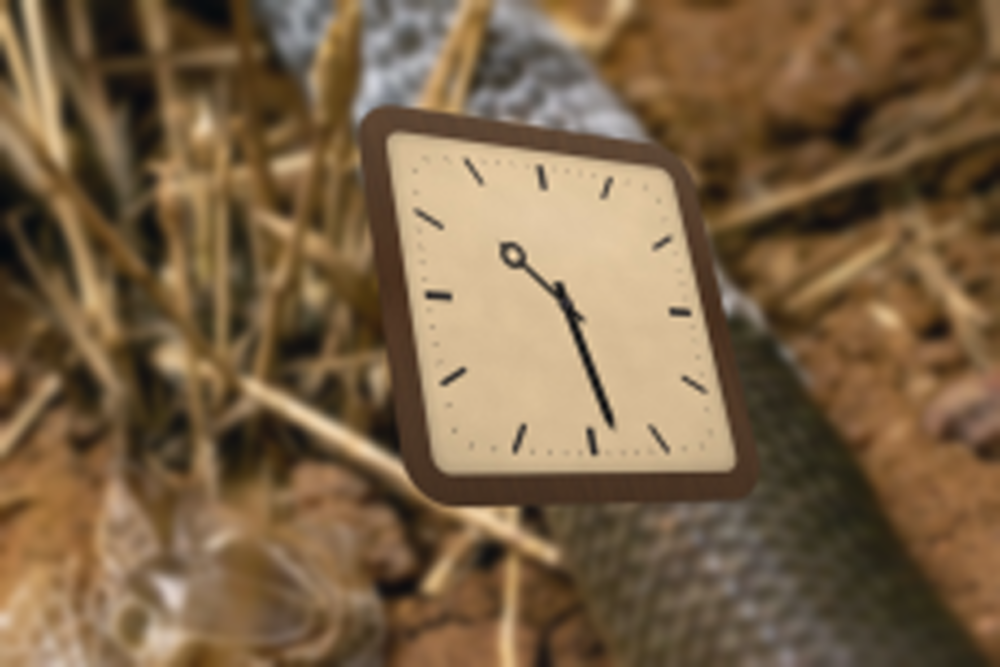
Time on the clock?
10:28
